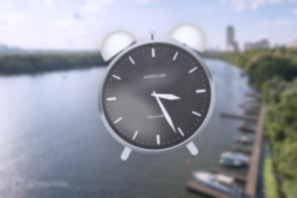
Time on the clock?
3:26
